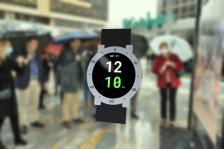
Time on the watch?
12:10
